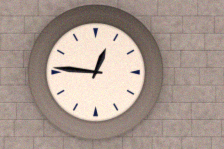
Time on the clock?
12:46
